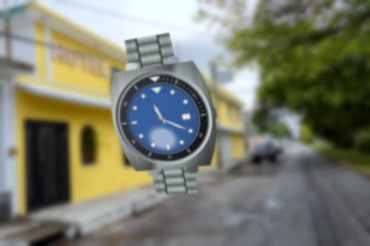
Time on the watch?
11:20
